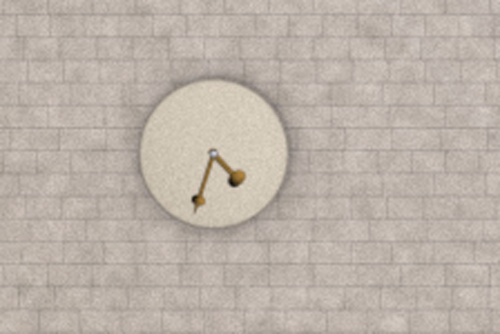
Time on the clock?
4:33
